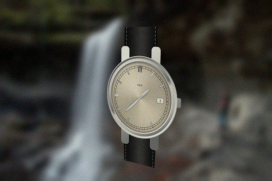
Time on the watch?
1:38
